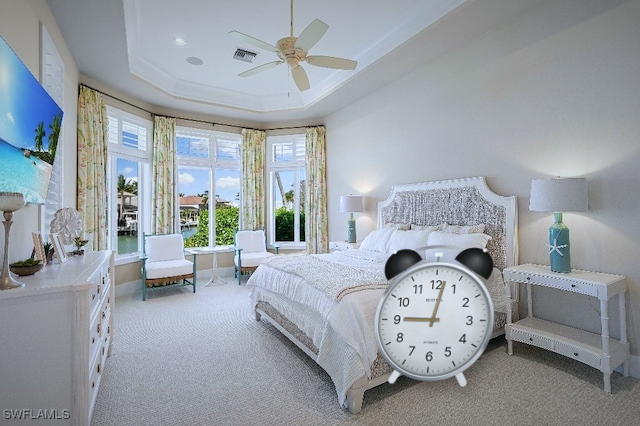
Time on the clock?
9:02
